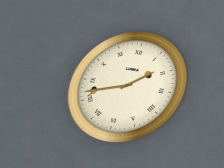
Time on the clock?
1:42
